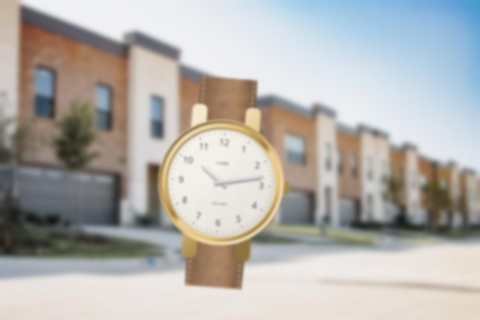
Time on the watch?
10:13
